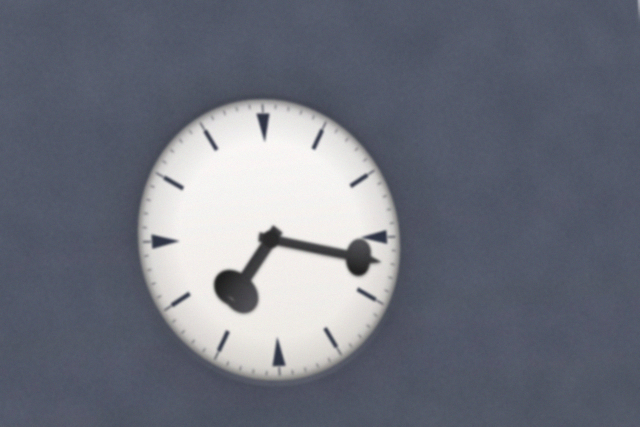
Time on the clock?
7:17
